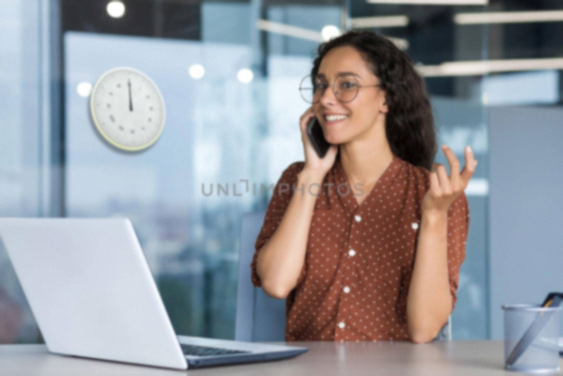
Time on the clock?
12:00
